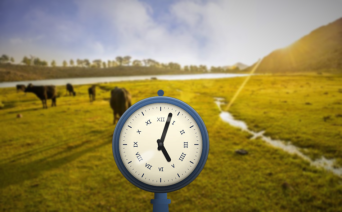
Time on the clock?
5:03
